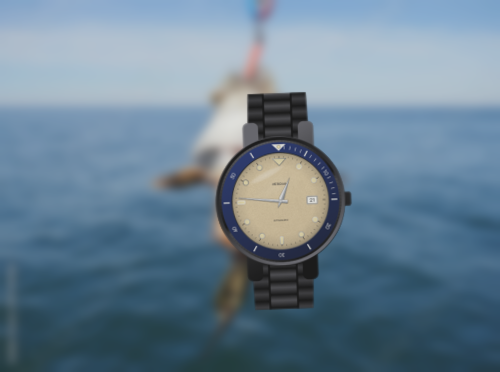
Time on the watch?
12:46
